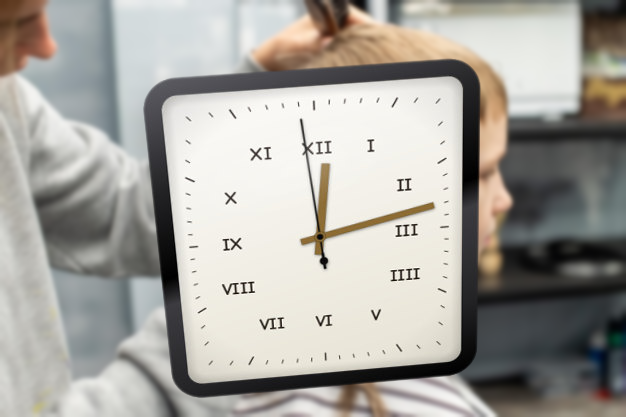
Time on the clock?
12:12:59
